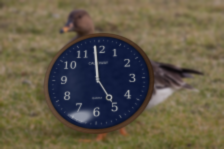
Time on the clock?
4:59
